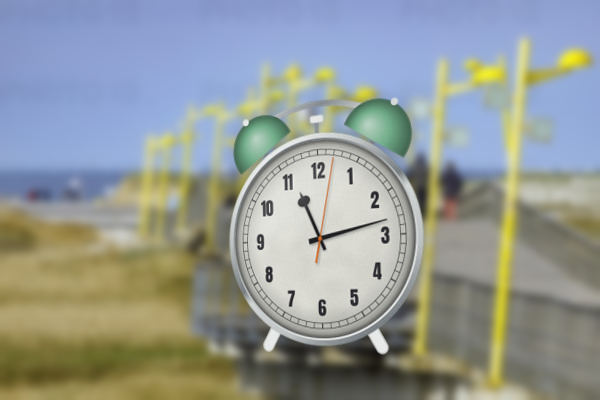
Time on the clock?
11:13:02
